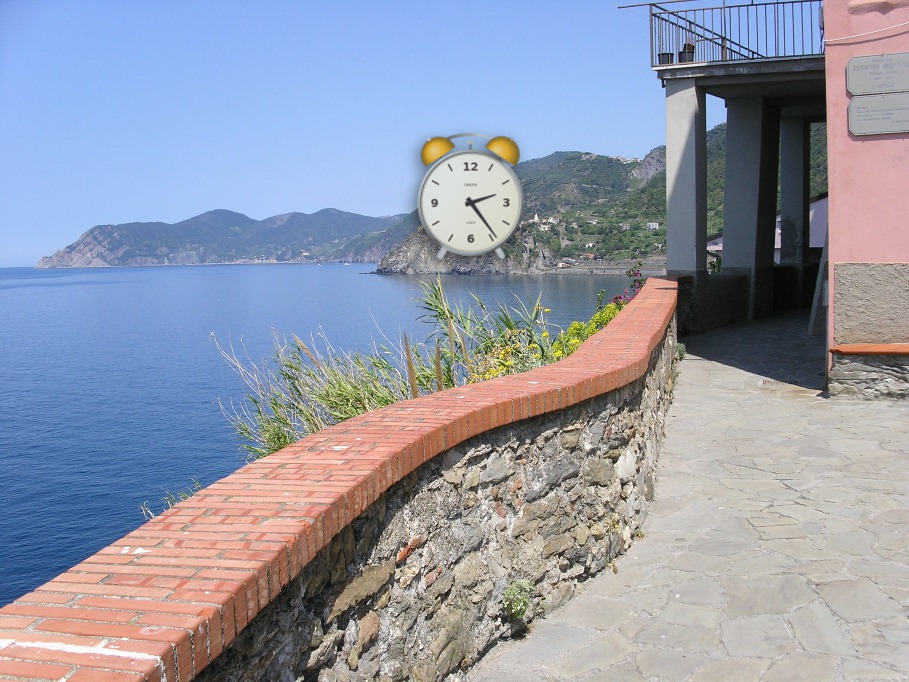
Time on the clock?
2:24
